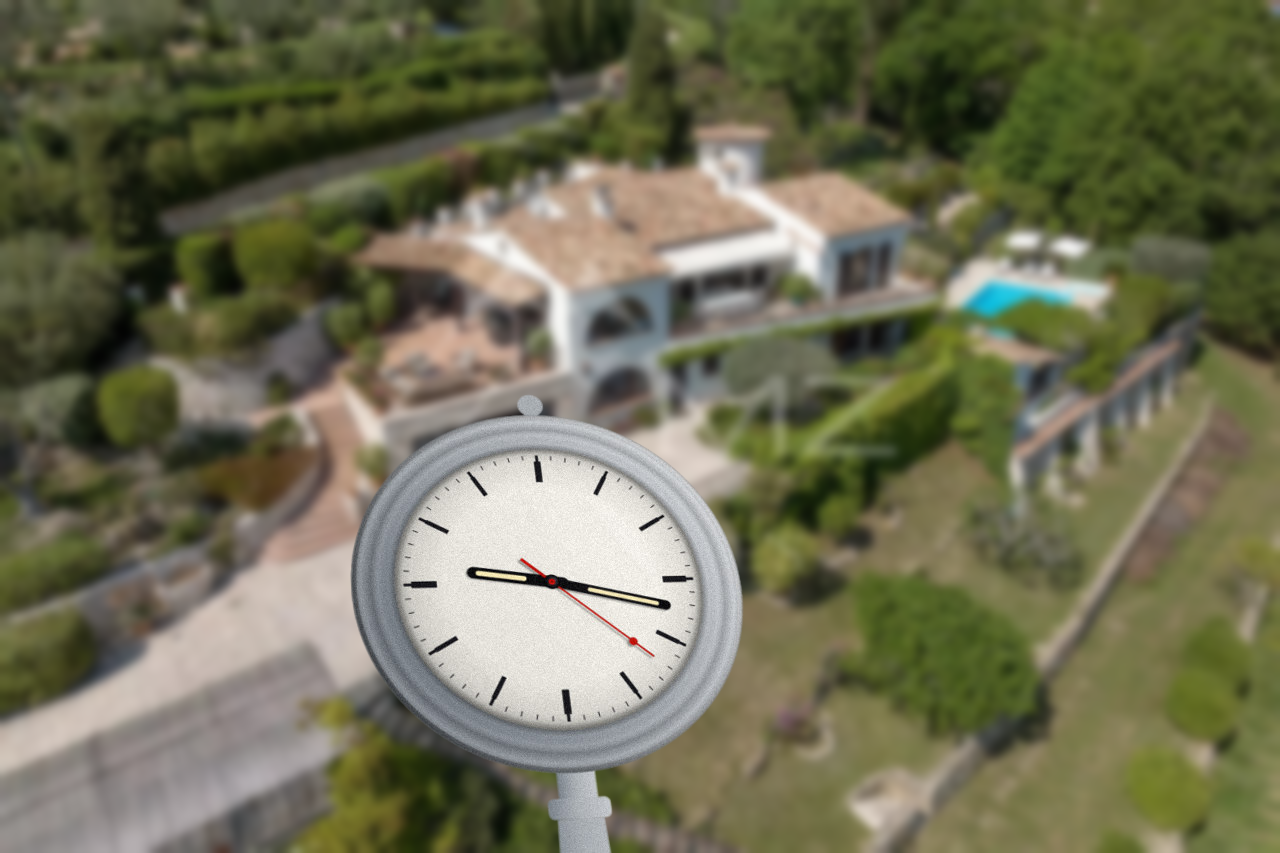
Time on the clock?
9:17:22
